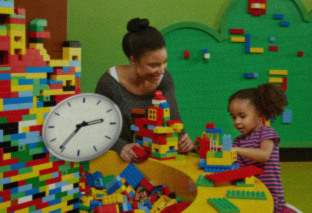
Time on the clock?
2:36
